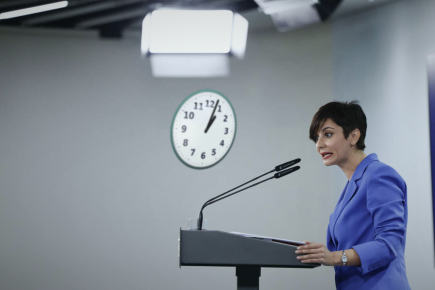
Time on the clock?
1:03
